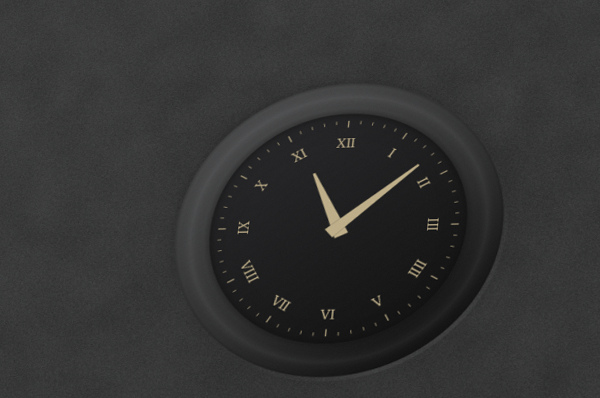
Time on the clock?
11:08
